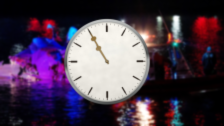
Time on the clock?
10:55
